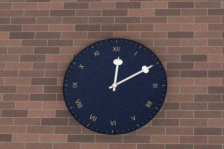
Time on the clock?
12:10
